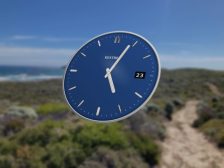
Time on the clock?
5:04
